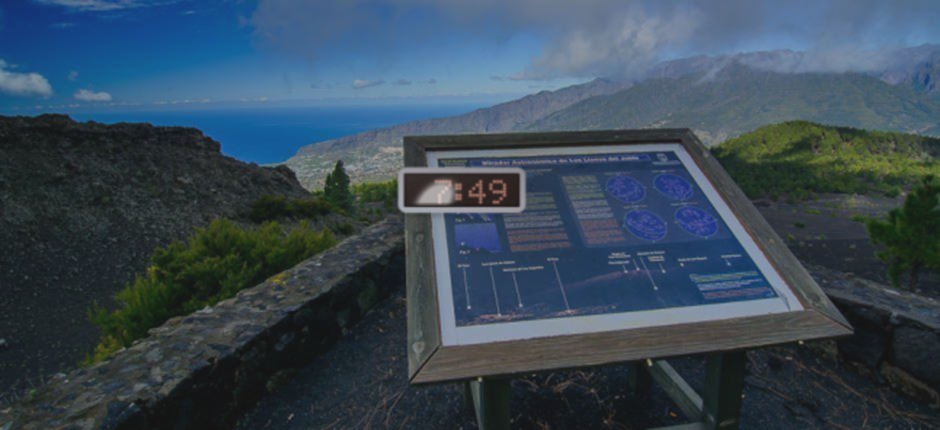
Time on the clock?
7:49
